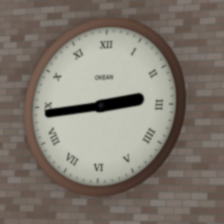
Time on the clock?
2:44
